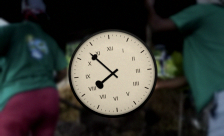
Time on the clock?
7:53
